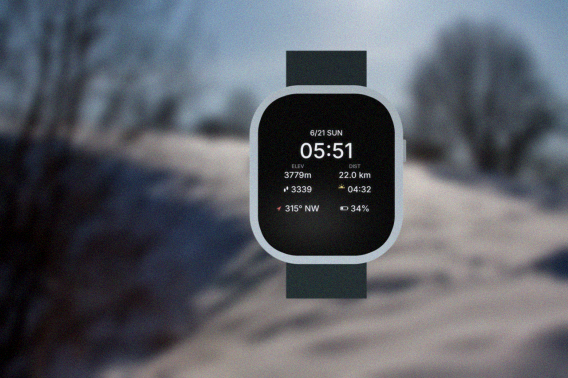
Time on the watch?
5:51
